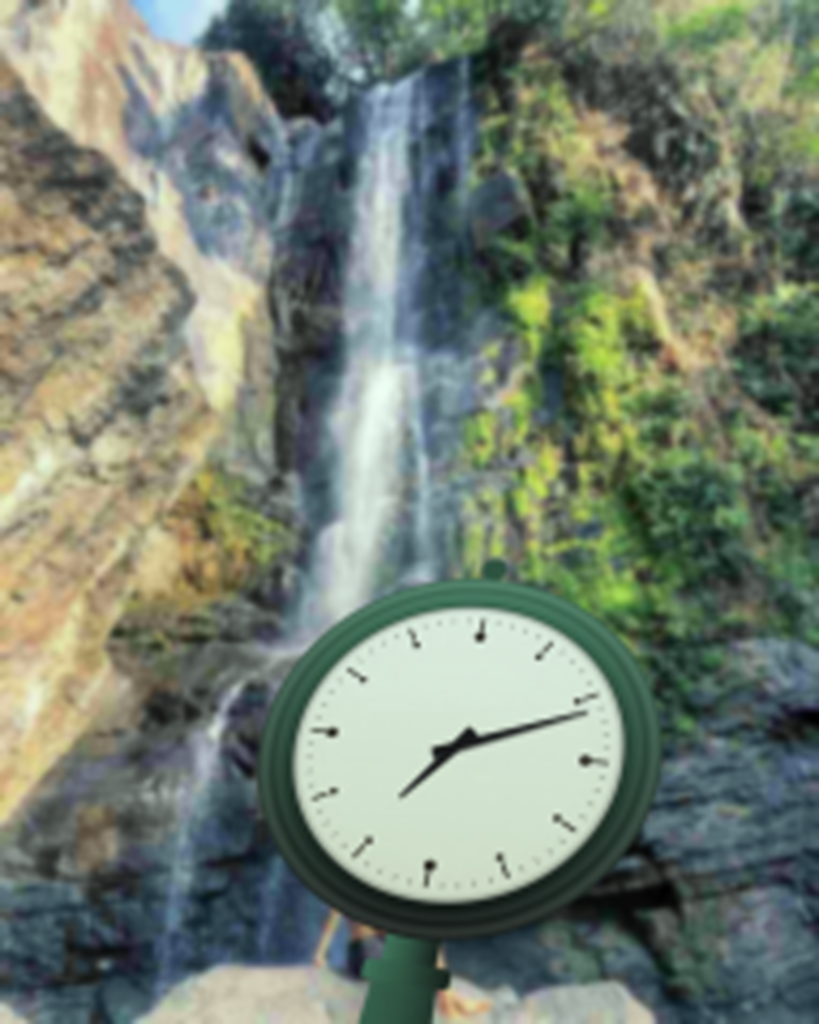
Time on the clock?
7:11
